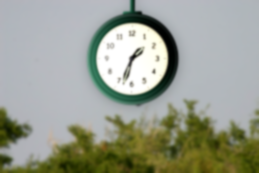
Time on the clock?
1:33
